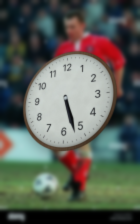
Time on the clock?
5:27
